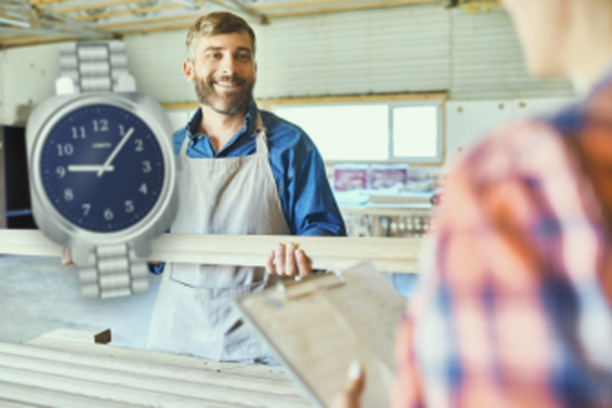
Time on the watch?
9:07
